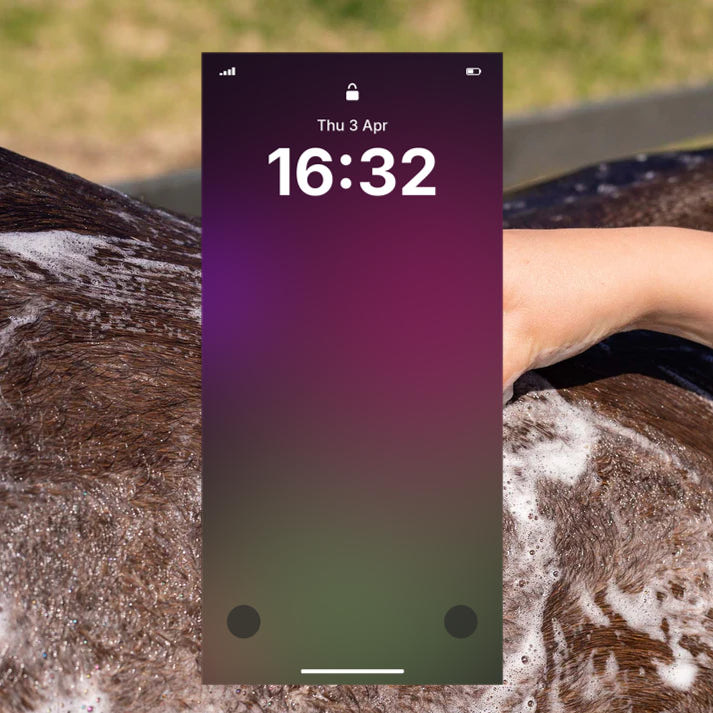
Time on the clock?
16:32
